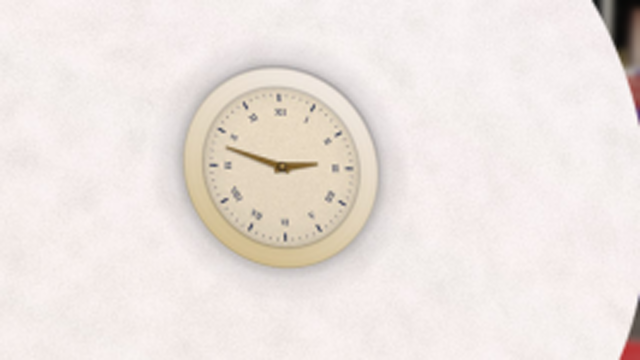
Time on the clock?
2:48
